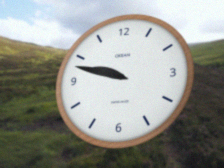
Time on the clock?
9:48
